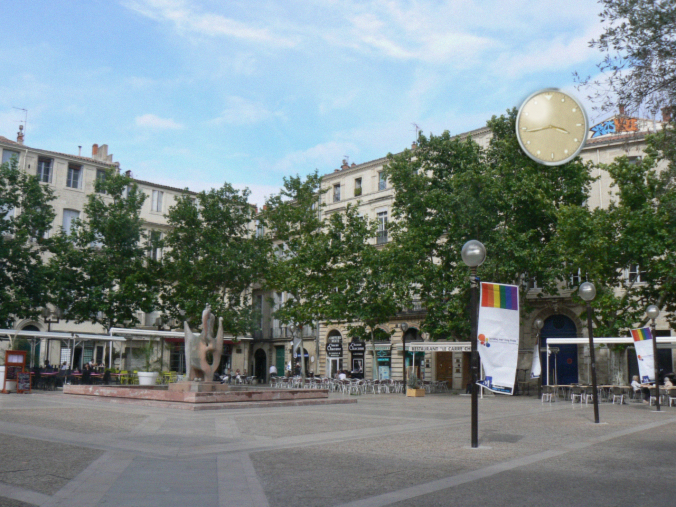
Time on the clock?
3:44
